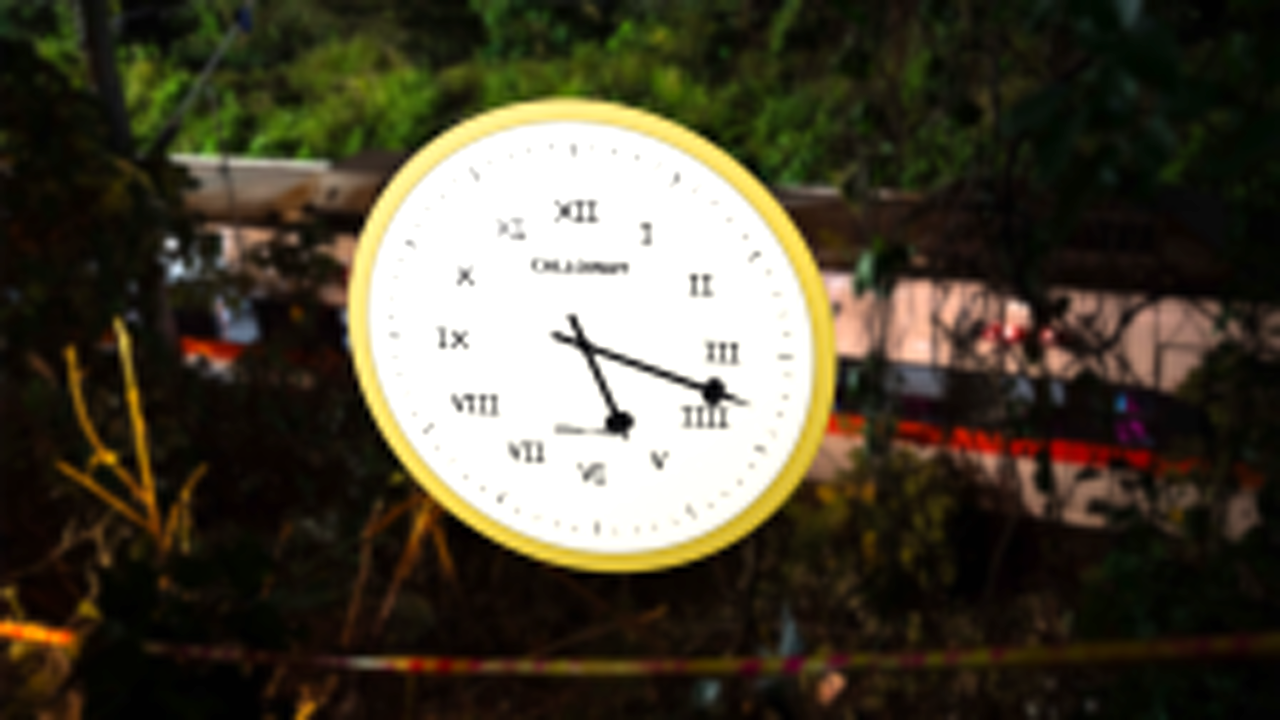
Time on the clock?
5:18
